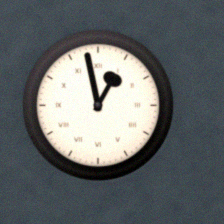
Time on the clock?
12:58
